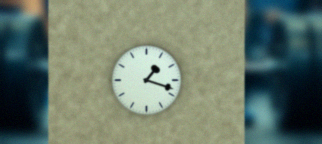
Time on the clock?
1:18
